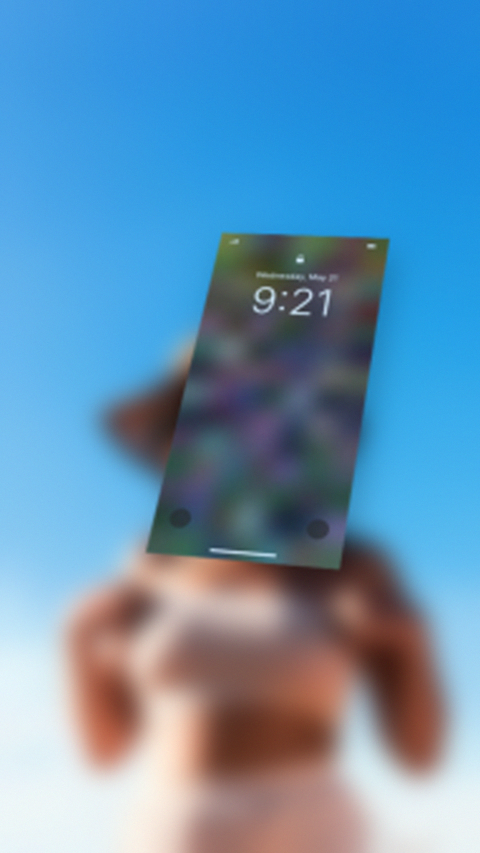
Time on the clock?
9:21
